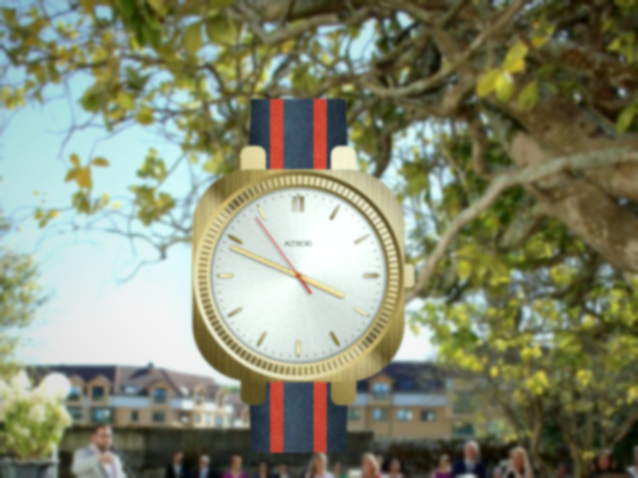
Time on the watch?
3:48:54
